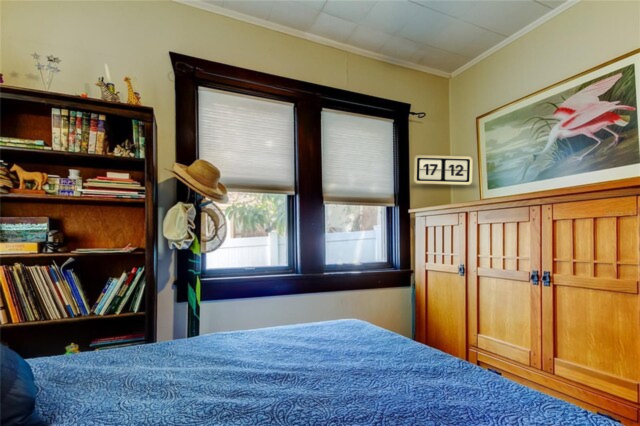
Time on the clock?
17:12
